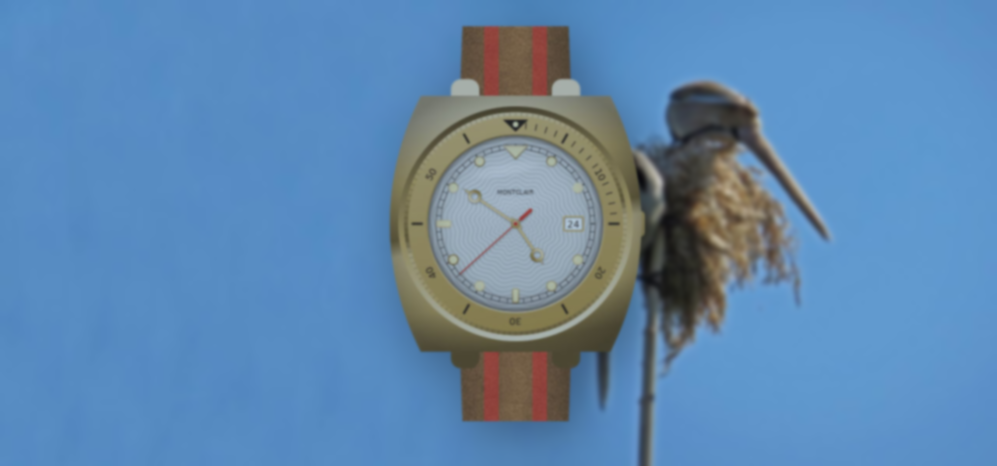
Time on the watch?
4:50:38
